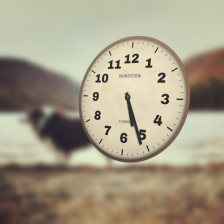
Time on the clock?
5:26
